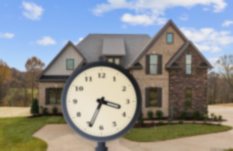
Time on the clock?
3:34
